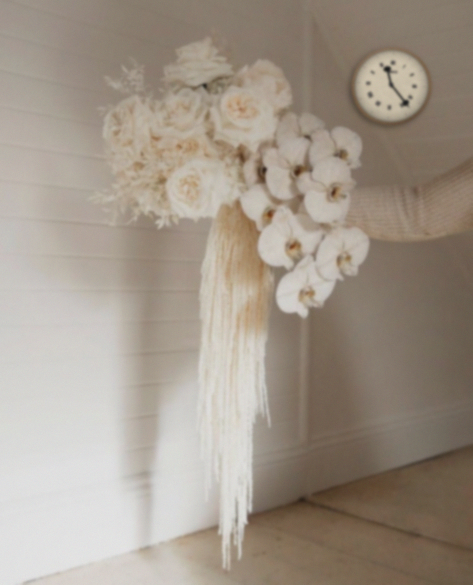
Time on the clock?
11:23
